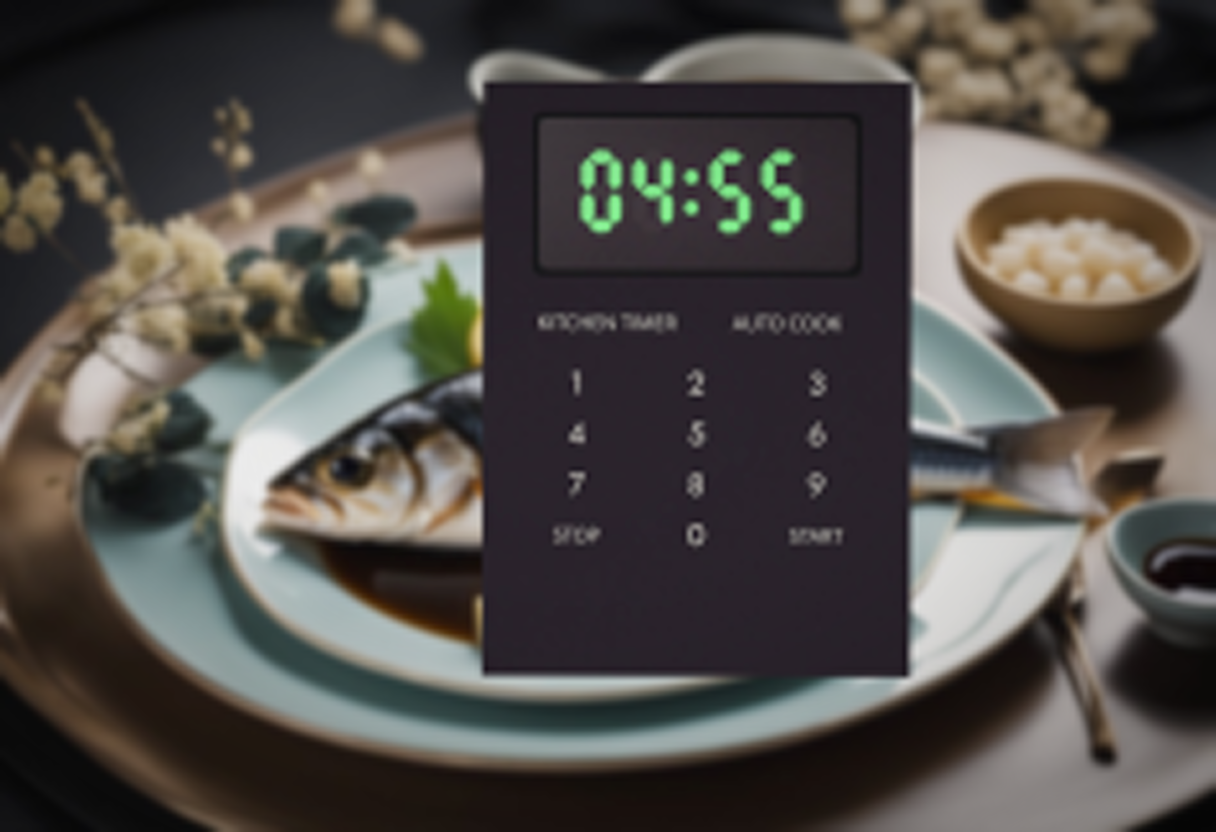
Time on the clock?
4:55
